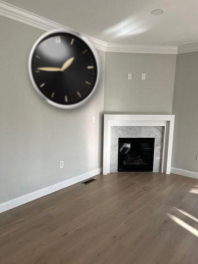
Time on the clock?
1:46
